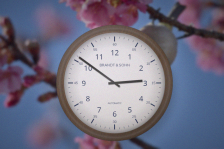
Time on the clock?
2:51
